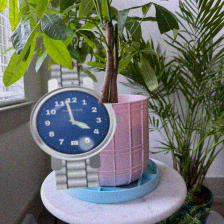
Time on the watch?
3:58
